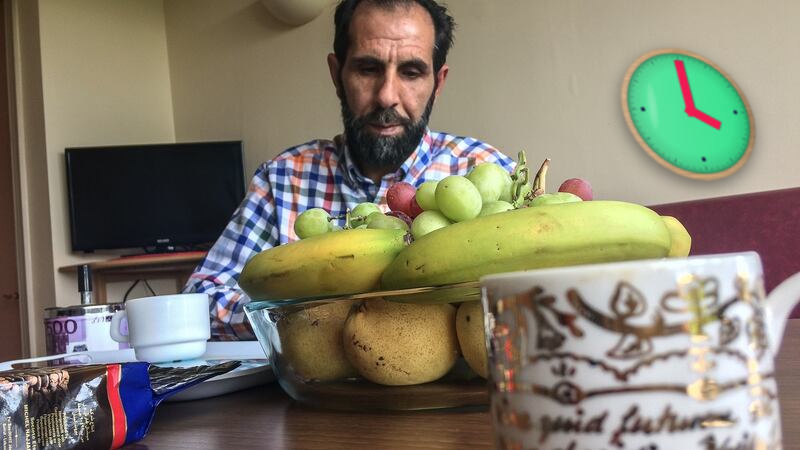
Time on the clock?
4:00
